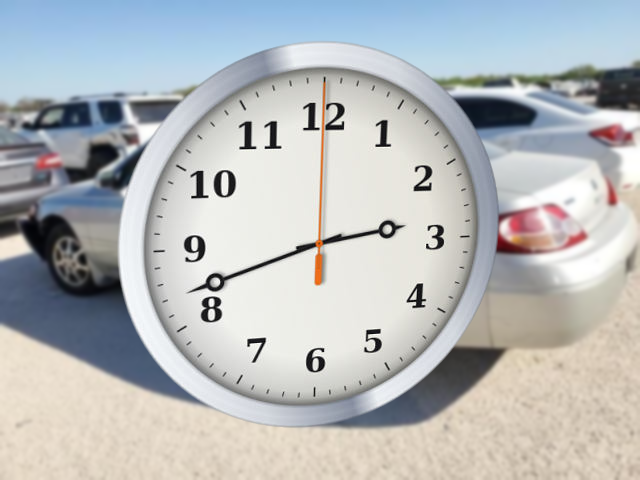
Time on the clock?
2:42:00
